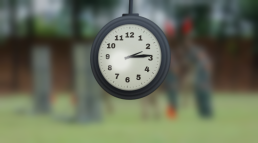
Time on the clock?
2:14
